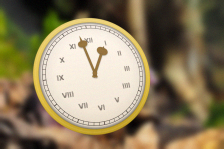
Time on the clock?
12:58
